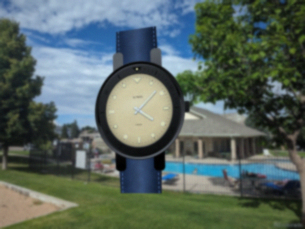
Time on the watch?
4:08
